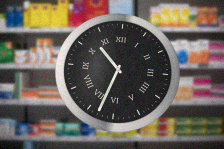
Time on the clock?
10:33
